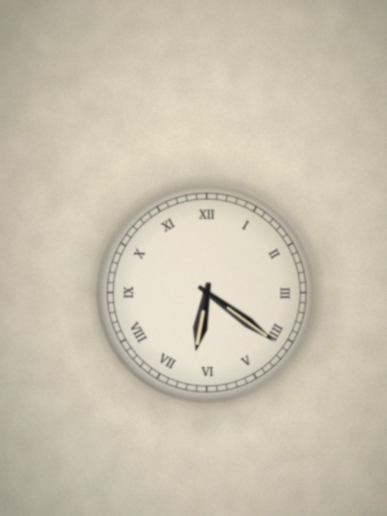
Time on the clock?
6:21
